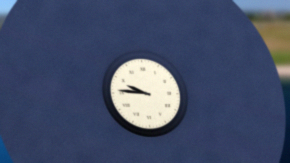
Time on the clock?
9:46
